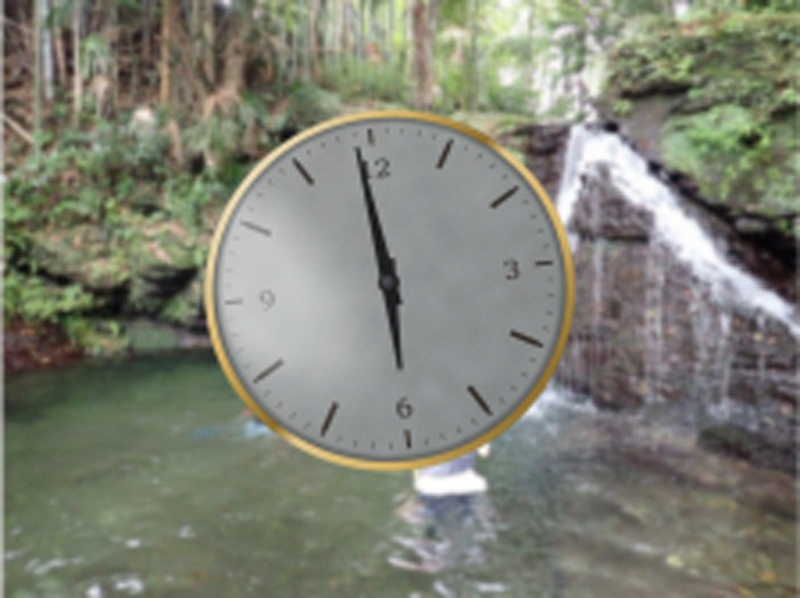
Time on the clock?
5:59
